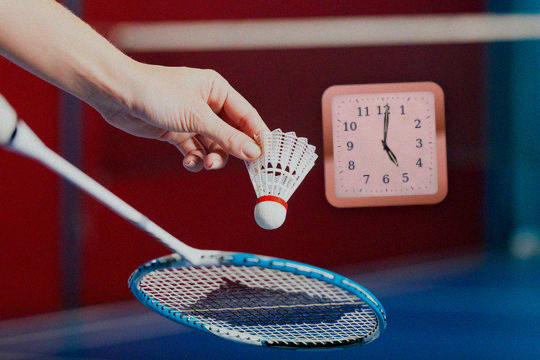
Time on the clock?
5:01
